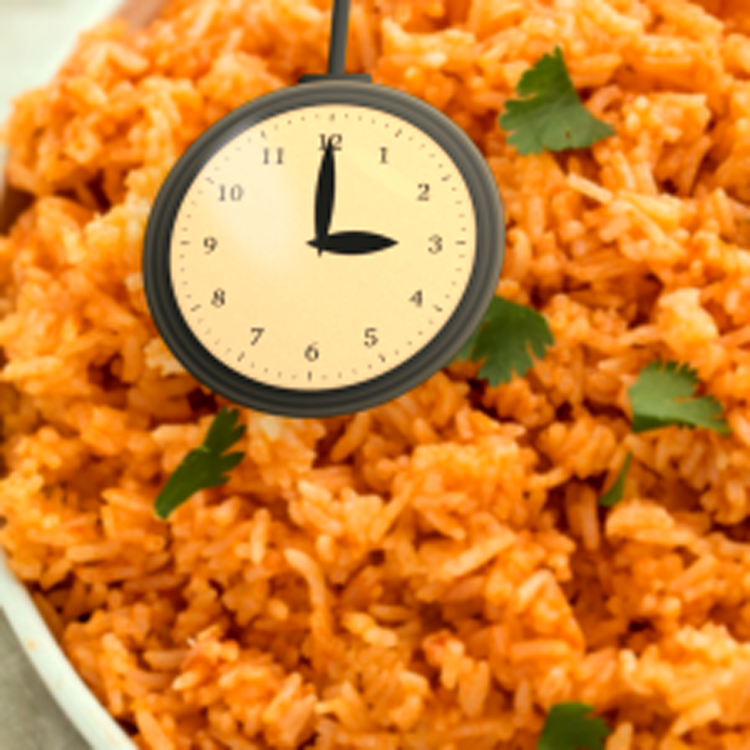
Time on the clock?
3:00
